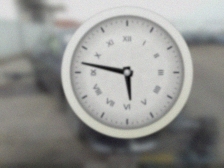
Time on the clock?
5:47
